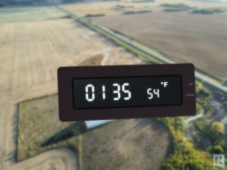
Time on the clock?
1:35
